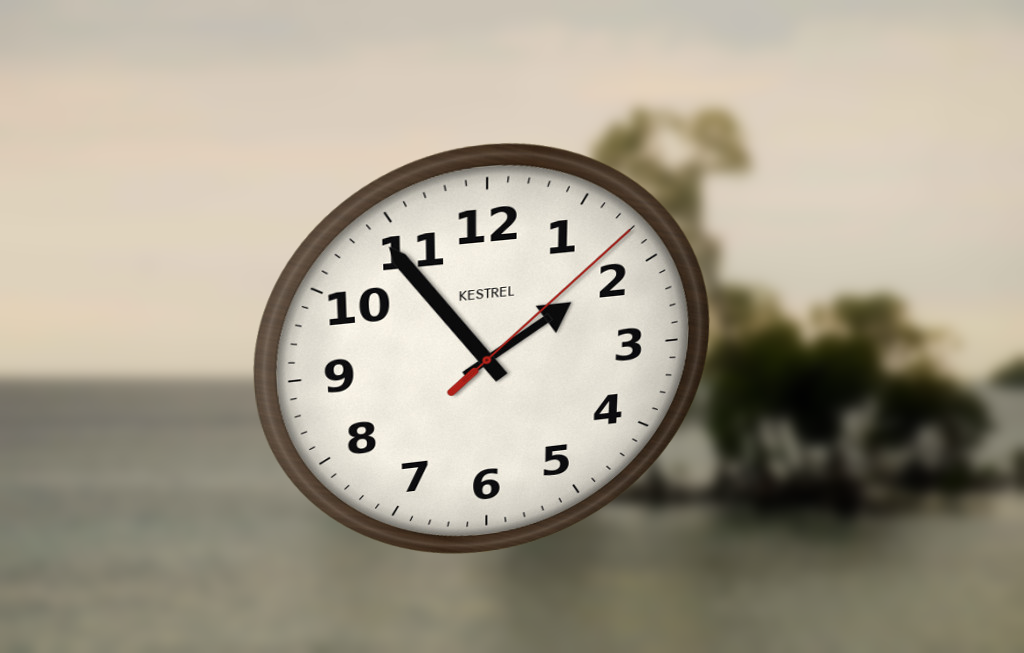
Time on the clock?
1:54:08
